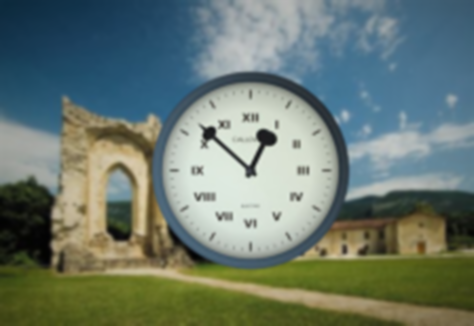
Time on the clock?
12:52
